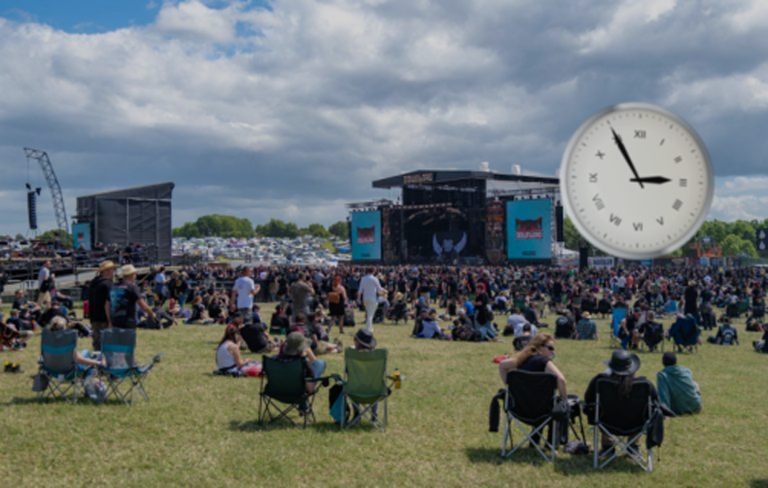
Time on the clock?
2:55
